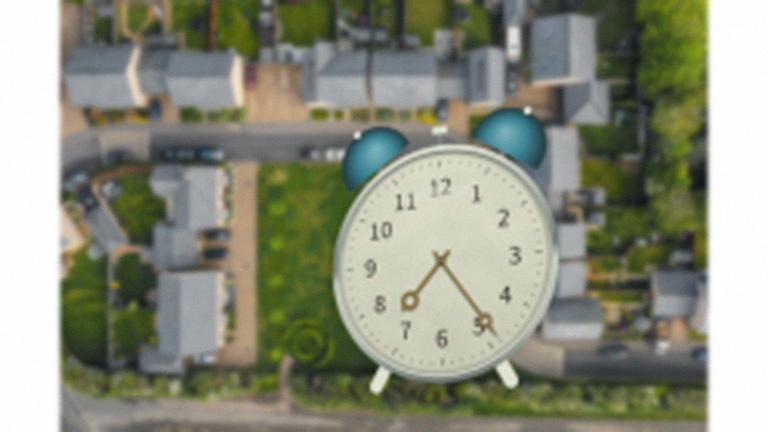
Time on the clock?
7:24
